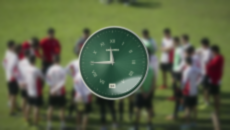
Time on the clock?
11:45
